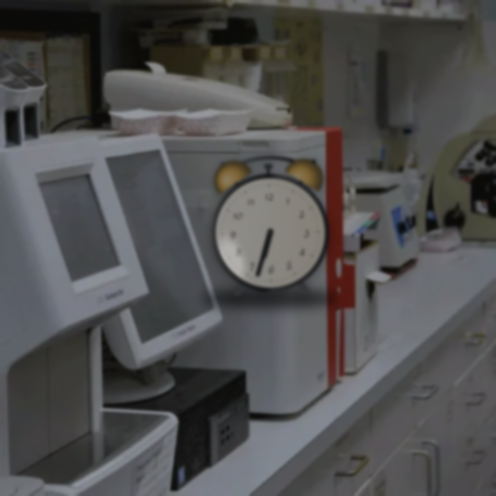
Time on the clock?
6:33
